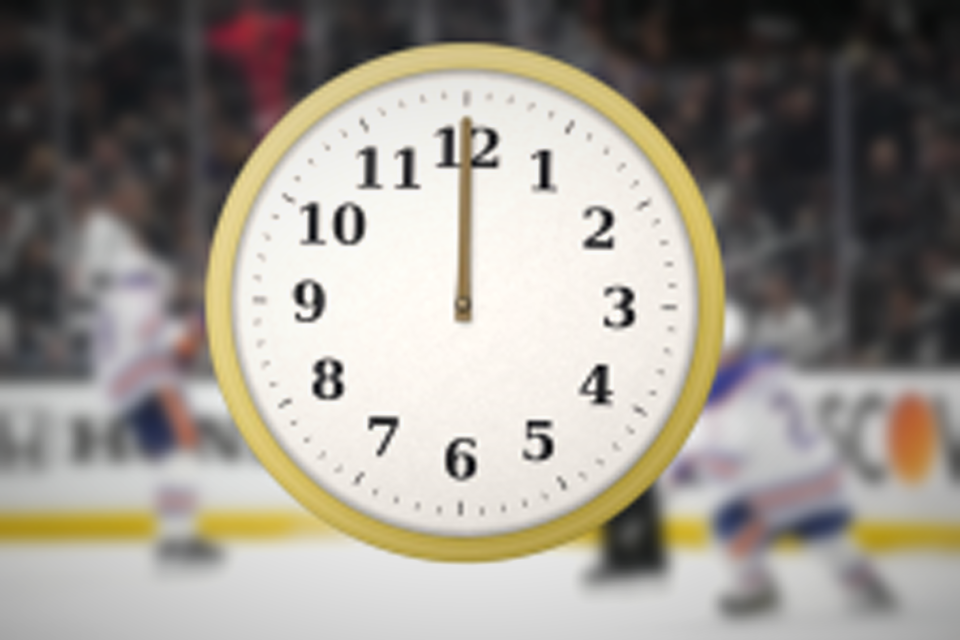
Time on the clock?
12:00
